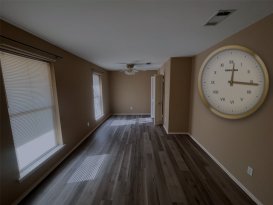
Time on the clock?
12:16
